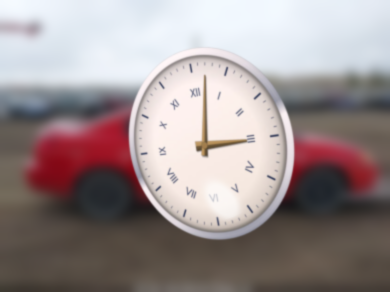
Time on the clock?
3:02
